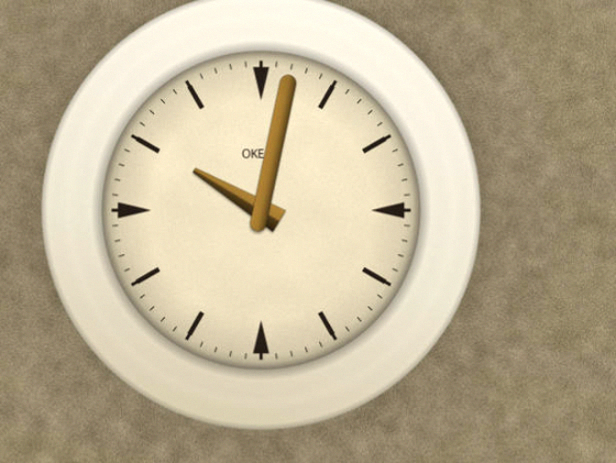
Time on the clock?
10:02
